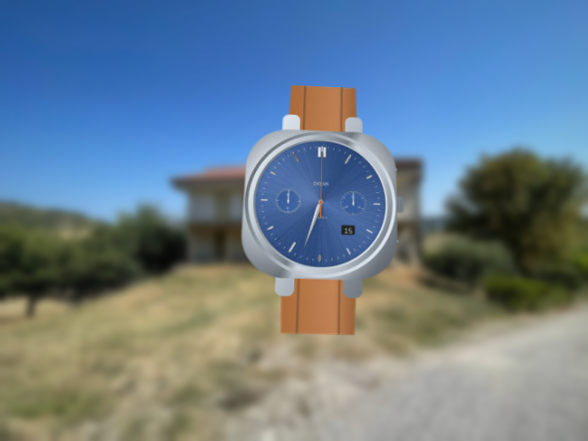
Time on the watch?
6:33
